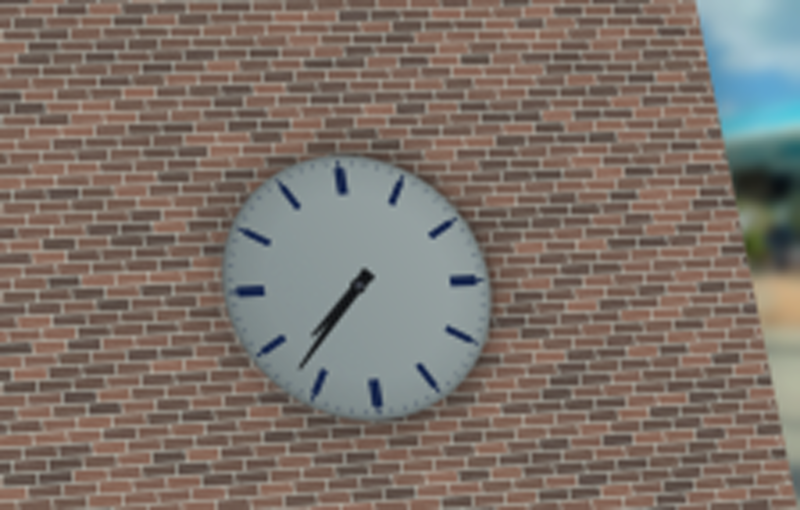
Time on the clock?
7:37
